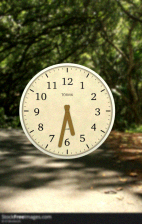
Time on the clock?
5:32
